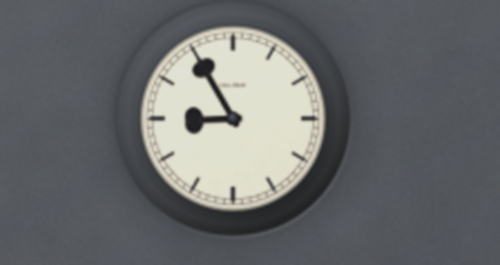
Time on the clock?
8:55
